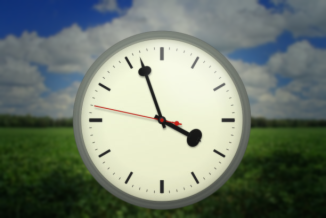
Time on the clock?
3:56:47
